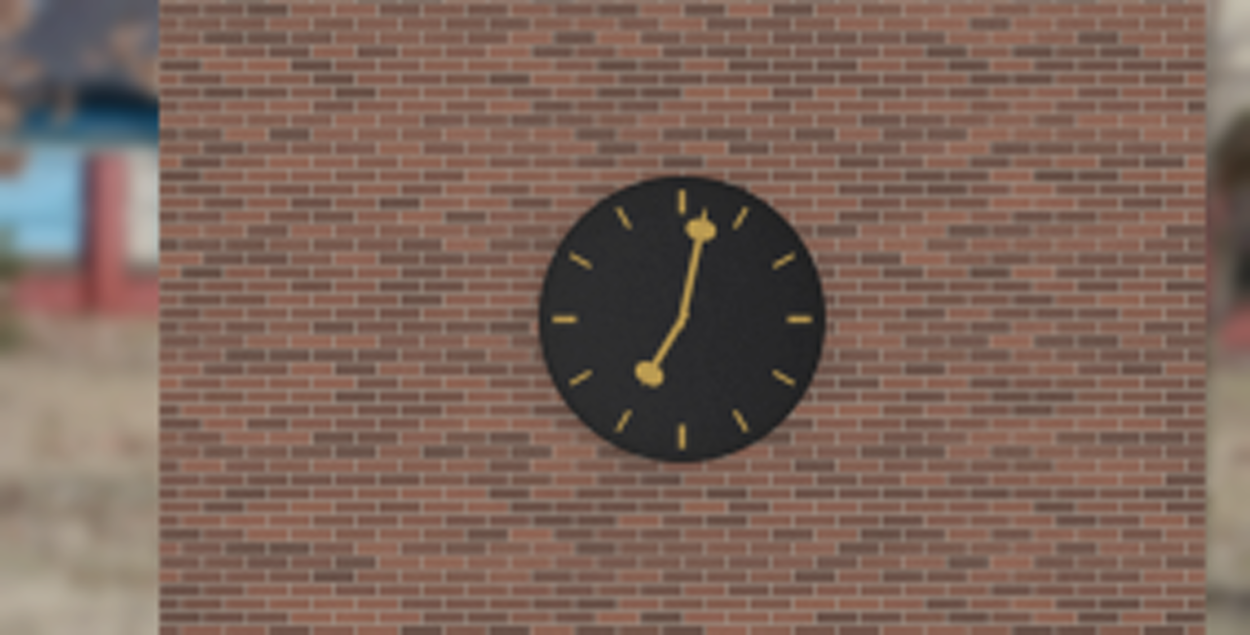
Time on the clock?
7:02
